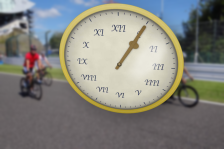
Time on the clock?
1:05
